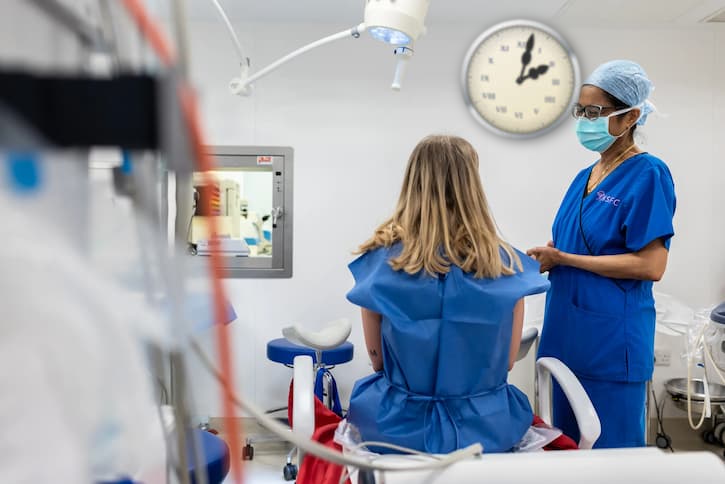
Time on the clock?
2:02
